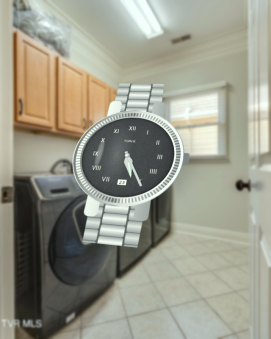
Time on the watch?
5:25
